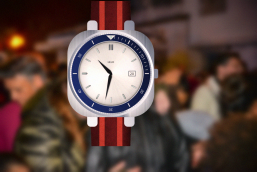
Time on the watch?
10:32
